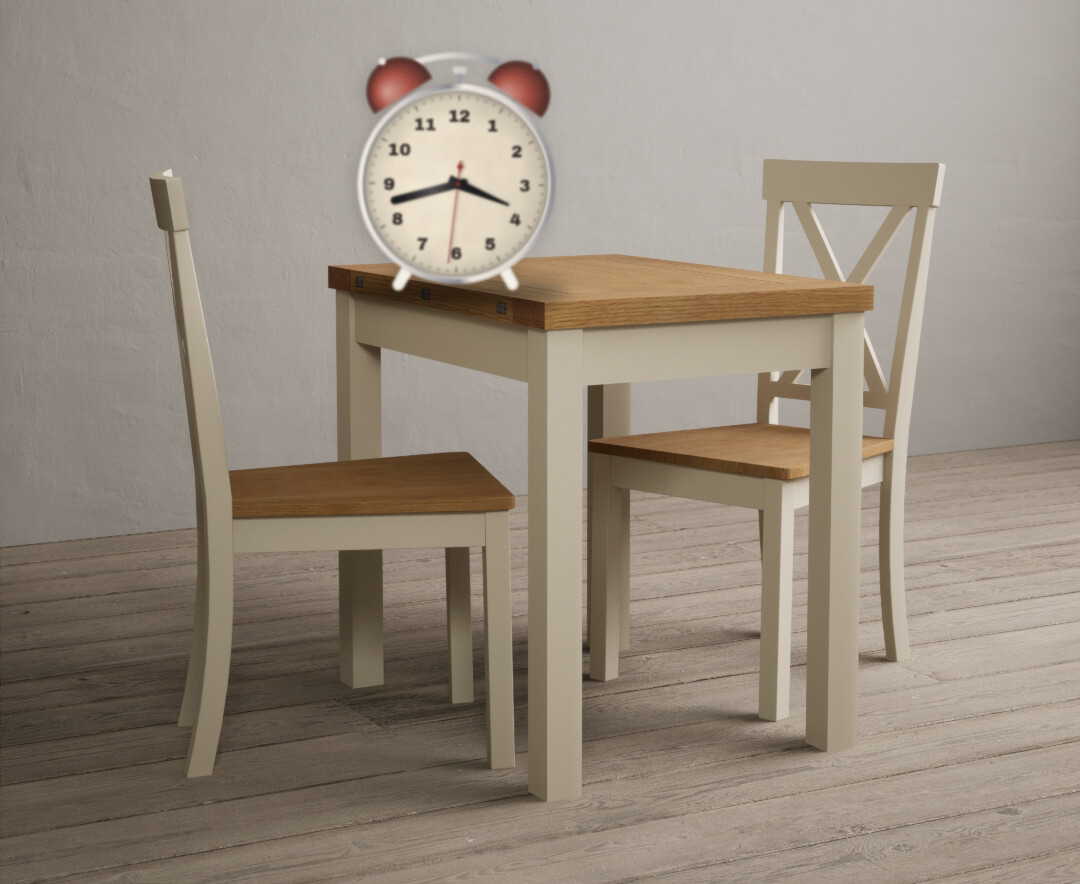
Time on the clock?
3:42:31
